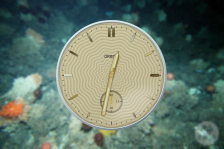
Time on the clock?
12:32
